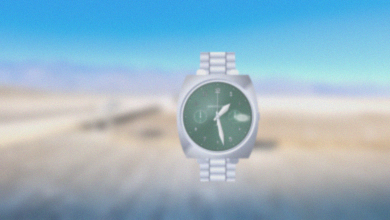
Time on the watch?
1:28
